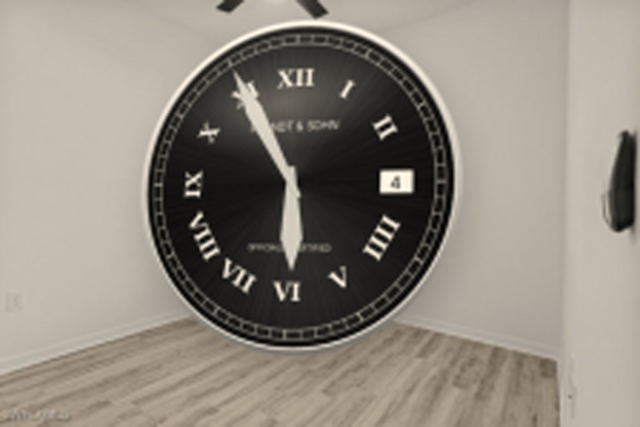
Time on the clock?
5:55
